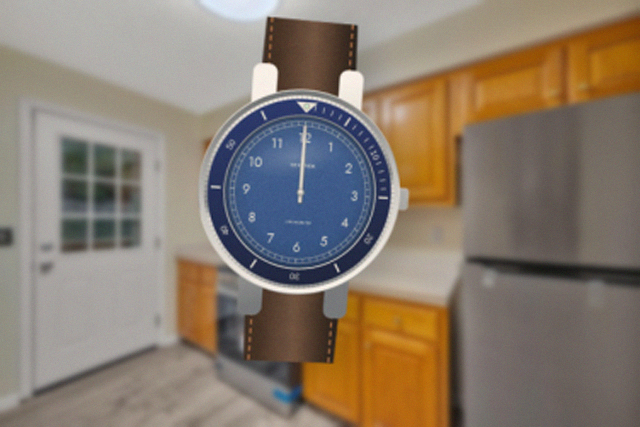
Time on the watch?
12:00
